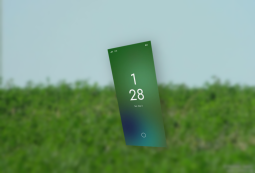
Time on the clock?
1:28
